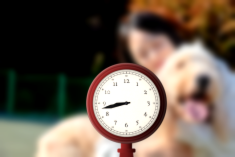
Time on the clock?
8:43
